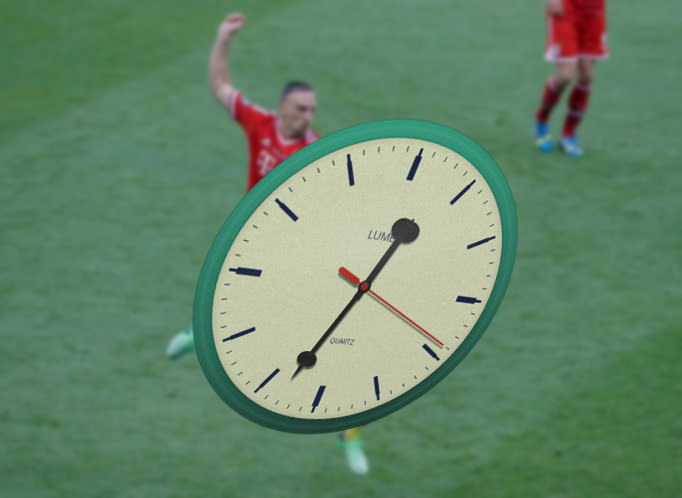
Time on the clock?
12:33:19
